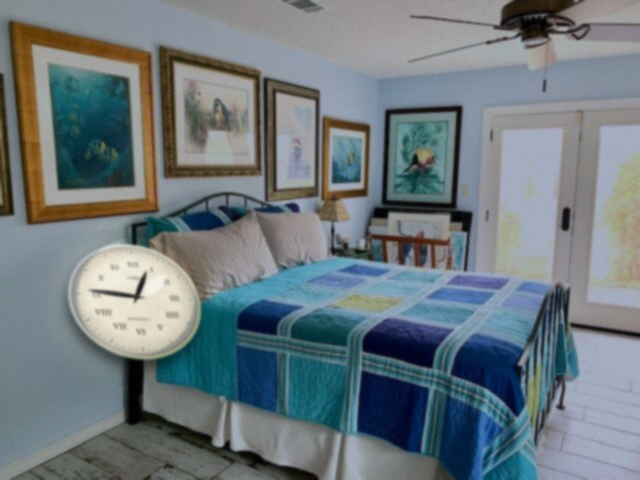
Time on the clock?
12:46
